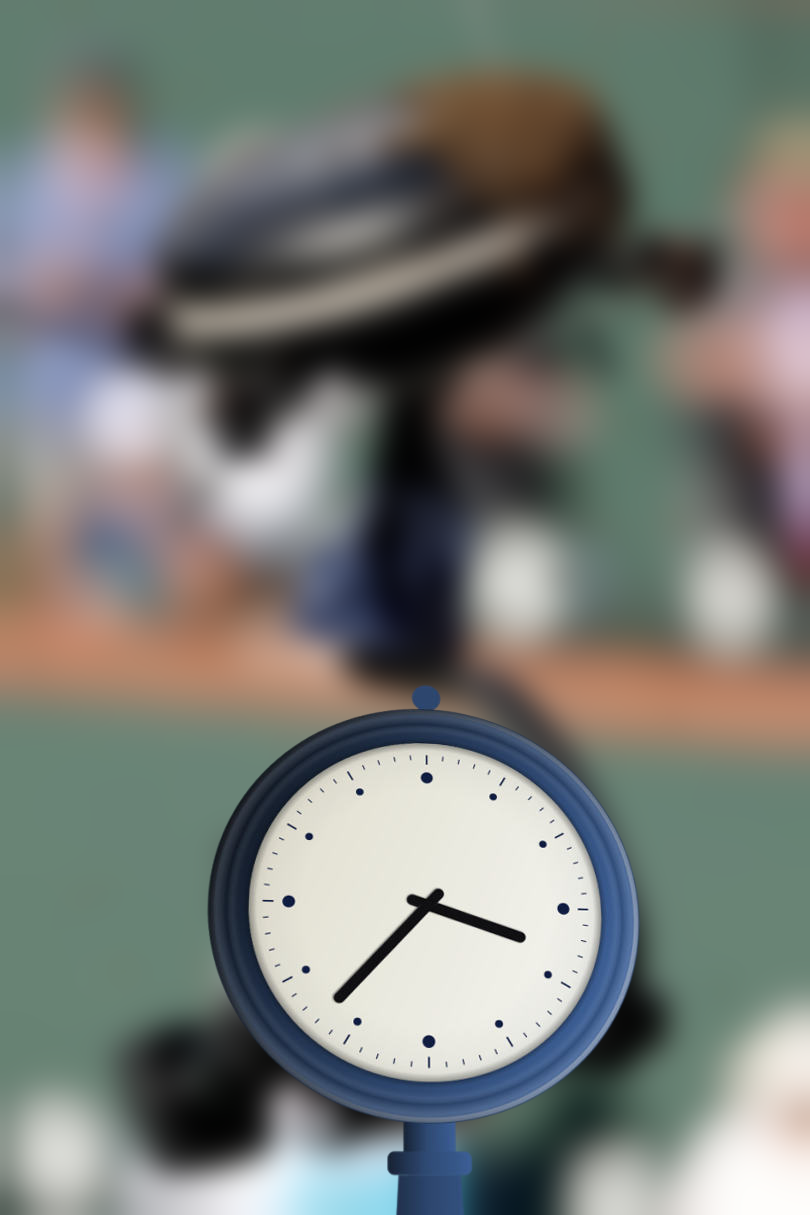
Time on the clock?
3:37
